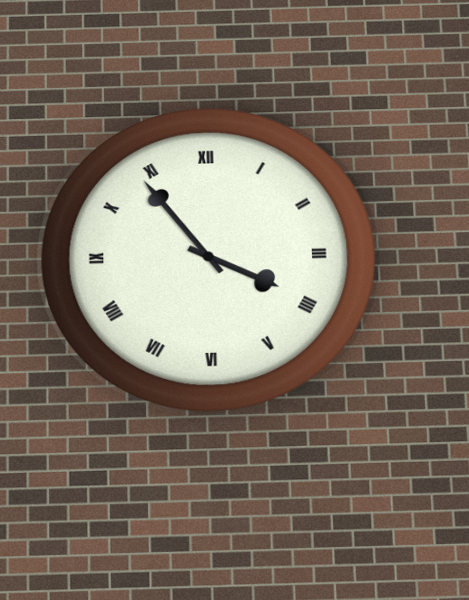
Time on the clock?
3:54
